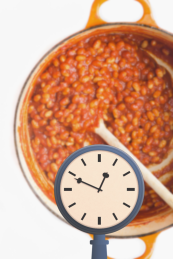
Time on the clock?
12:49
